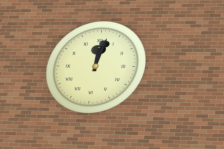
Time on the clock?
12:02
